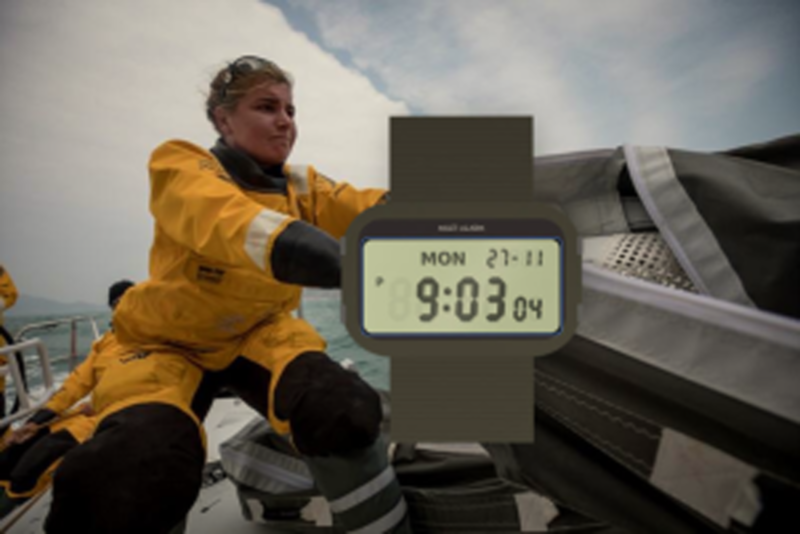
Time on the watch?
9:03:04
